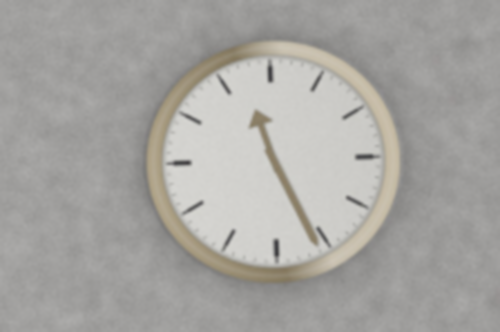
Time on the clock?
11:26
